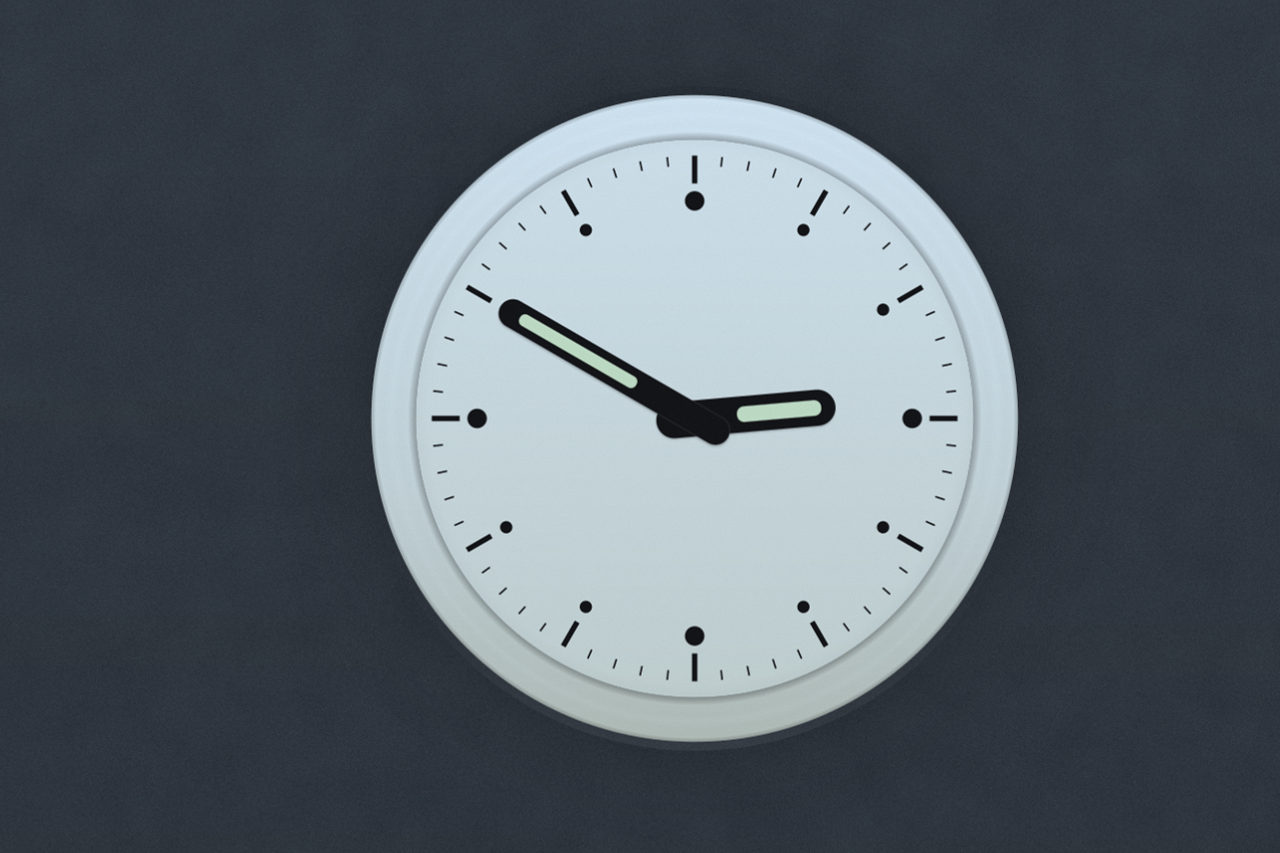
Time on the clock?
2:50
